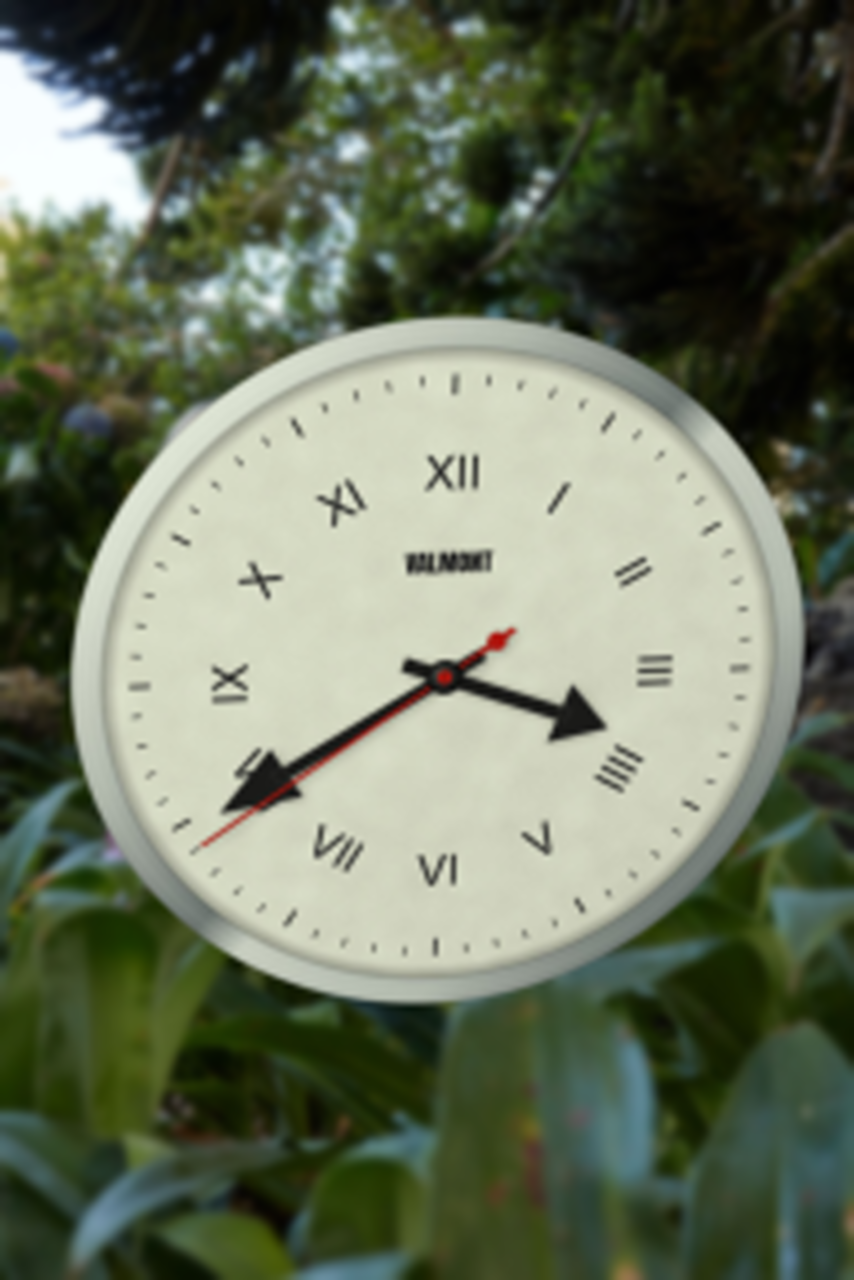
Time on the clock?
3:39:39
